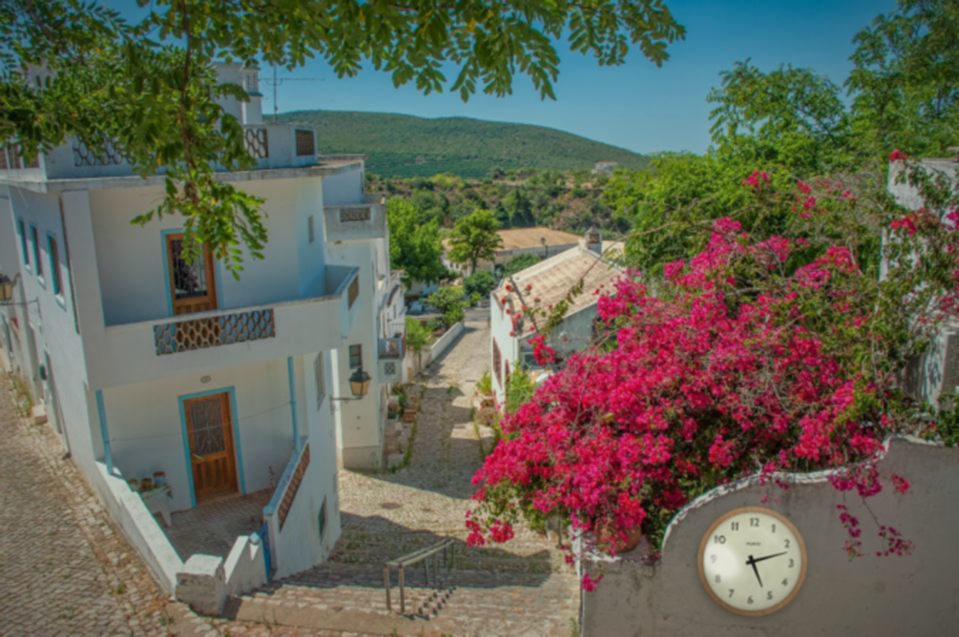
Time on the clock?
5:12
